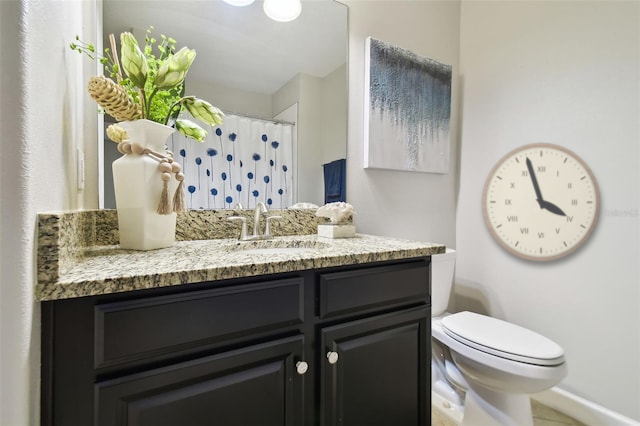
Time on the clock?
3:57
